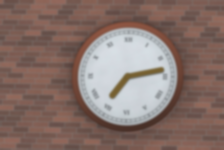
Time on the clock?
7:13
